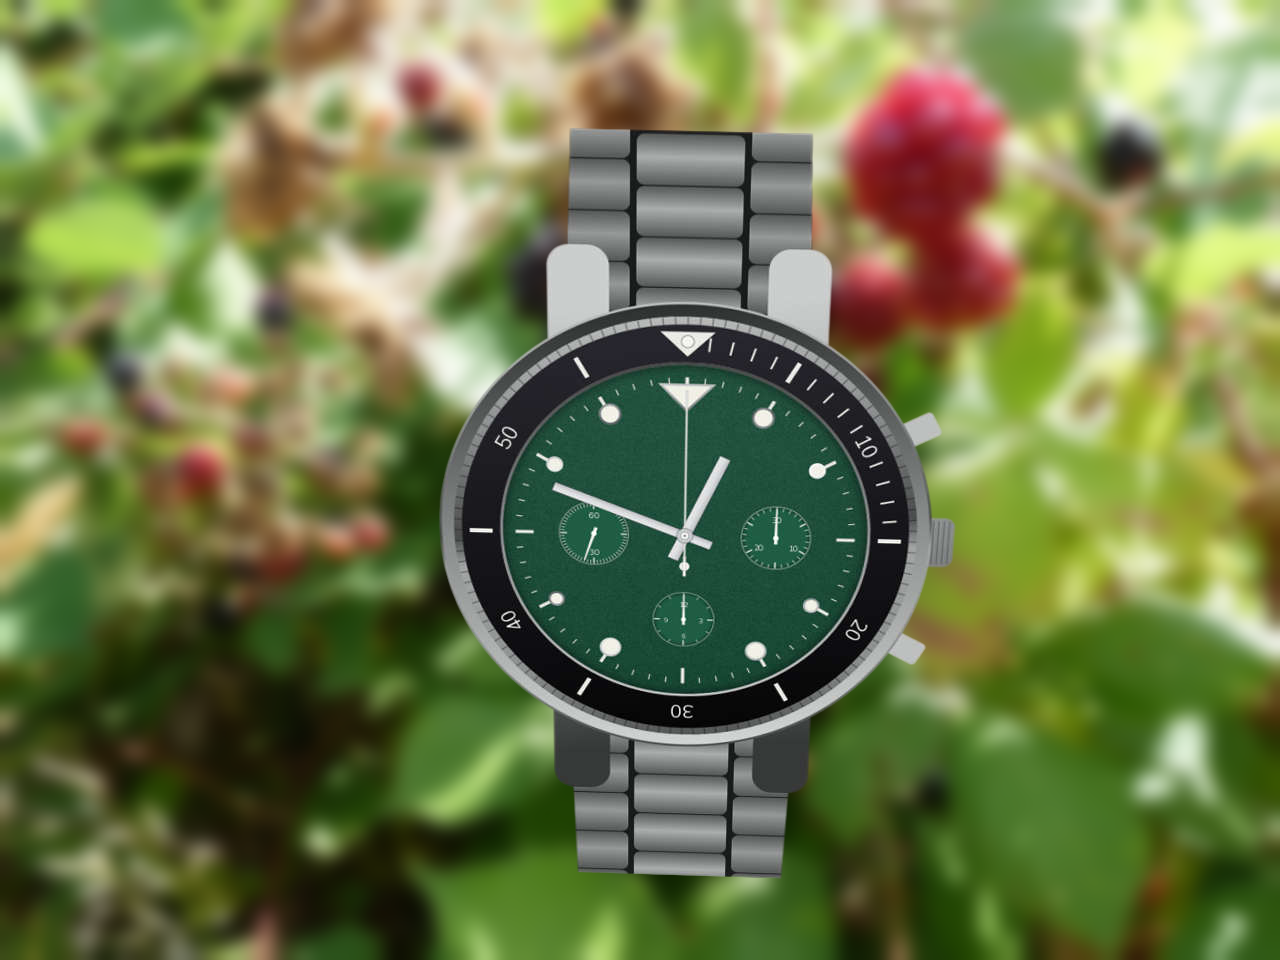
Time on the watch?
12:48:33
